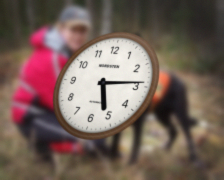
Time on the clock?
5:14
